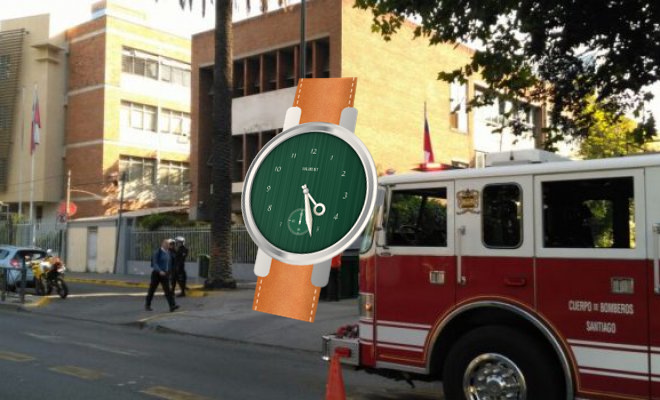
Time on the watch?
4:27
